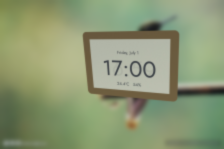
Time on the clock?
17:00
